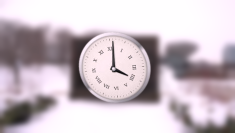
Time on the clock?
4:01
